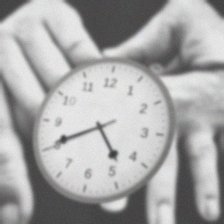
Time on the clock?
4:40:40
